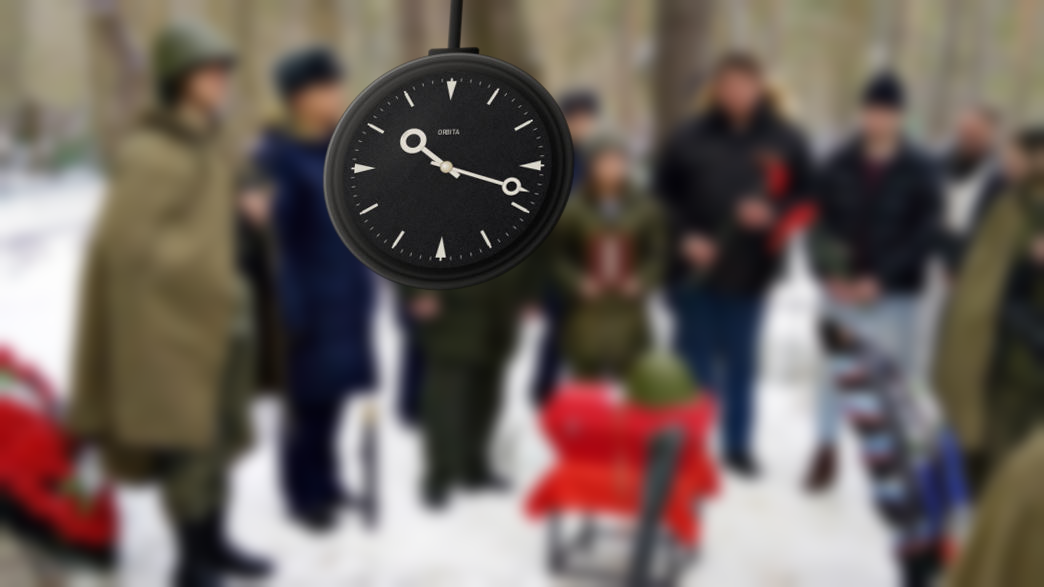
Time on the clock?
10:18
